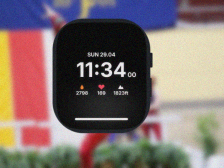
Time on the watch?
11:34
